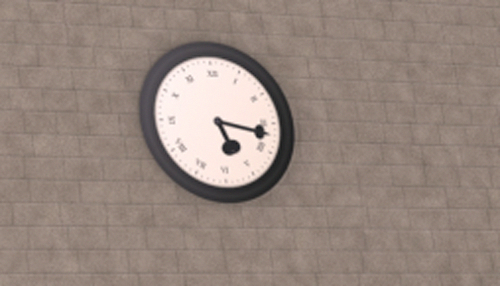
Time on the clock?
5:17
